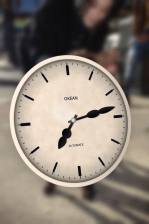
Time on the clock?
7:13
